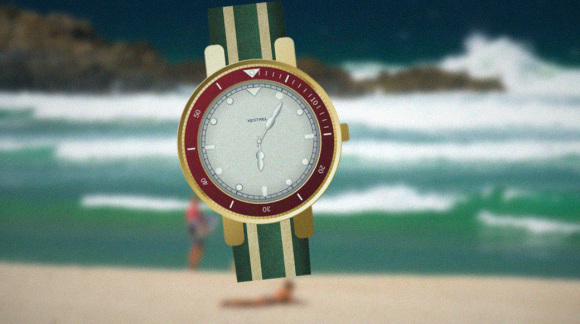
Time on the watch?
6:06
